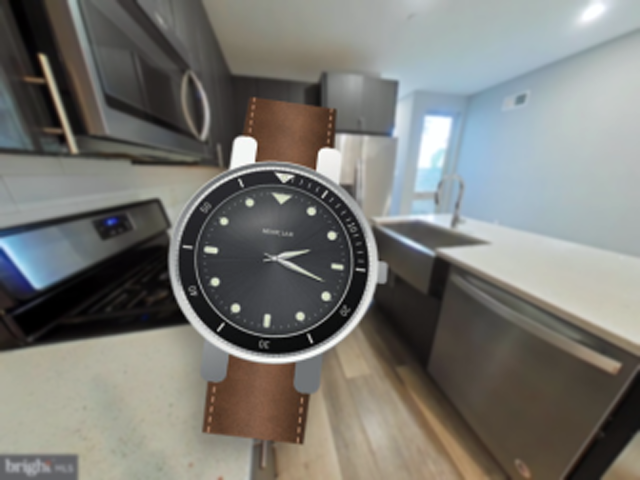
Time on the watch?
2:18
